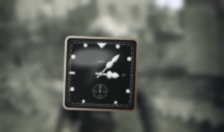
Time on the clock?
3:07
